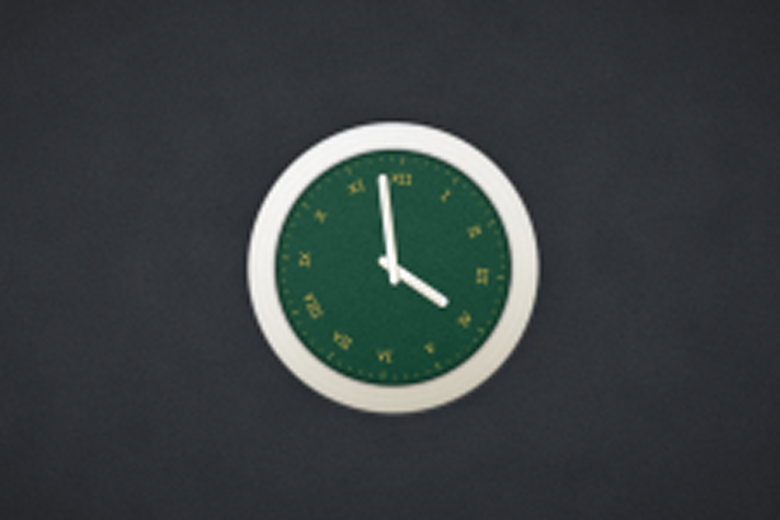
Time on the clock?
3:58
